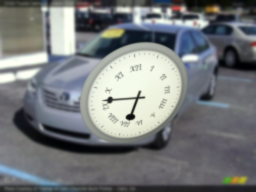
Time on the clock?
6:47
